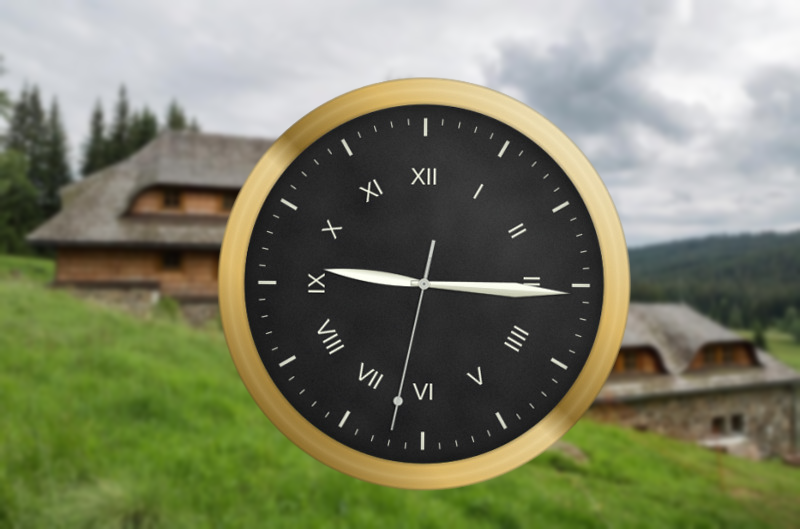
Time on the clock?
9:15:32
